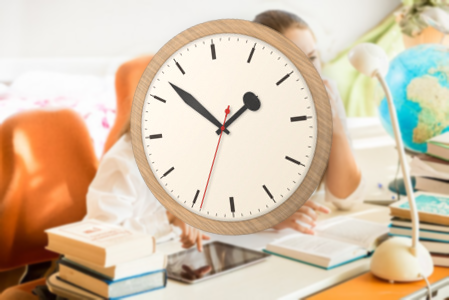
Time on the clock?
1:52:34
